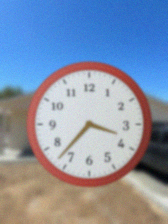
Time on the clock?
3:37
